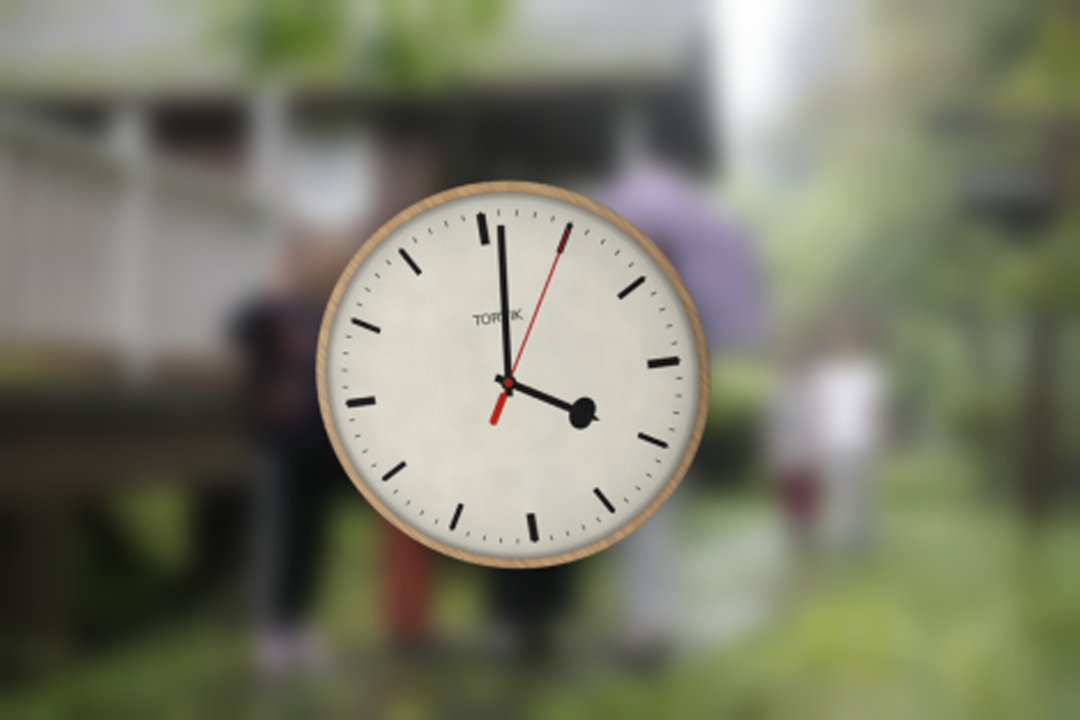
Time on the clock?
4:01:05
